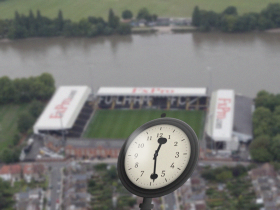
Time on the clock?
12:29
